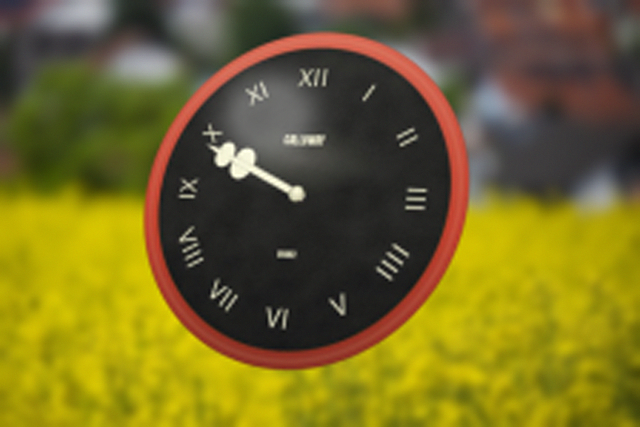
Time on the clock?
9:49
